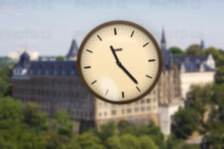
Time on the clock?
11:24
